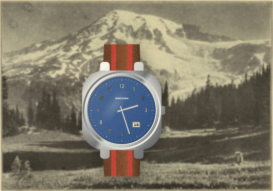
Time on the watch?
2:27
